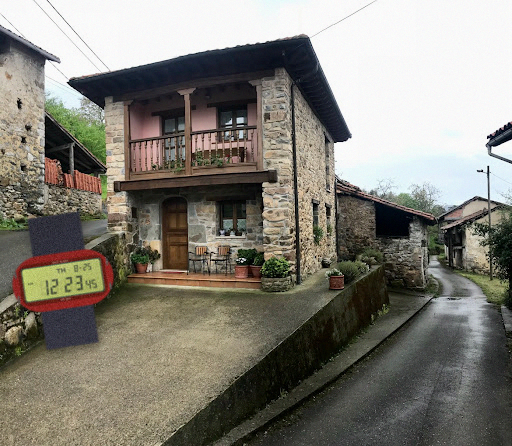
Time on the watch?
12:23:45
